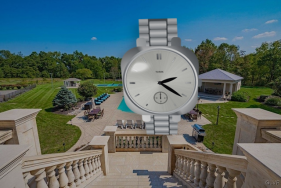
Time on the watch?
2:21
